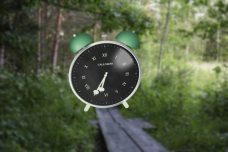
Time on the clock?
6:35
